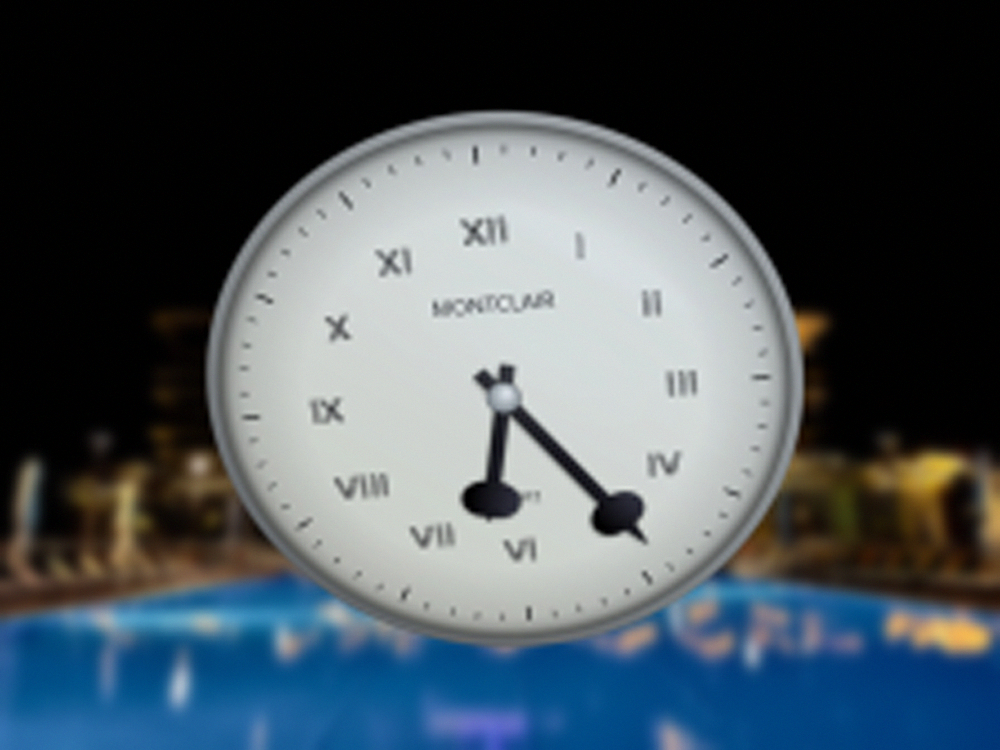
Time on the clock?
6:24
